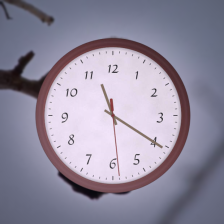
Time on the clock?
11:20:29
